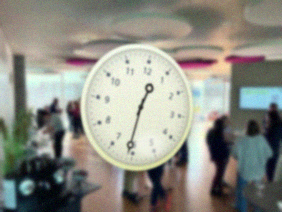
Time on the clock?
12:31
